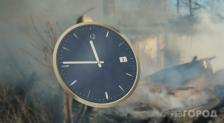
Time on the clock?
11:46
